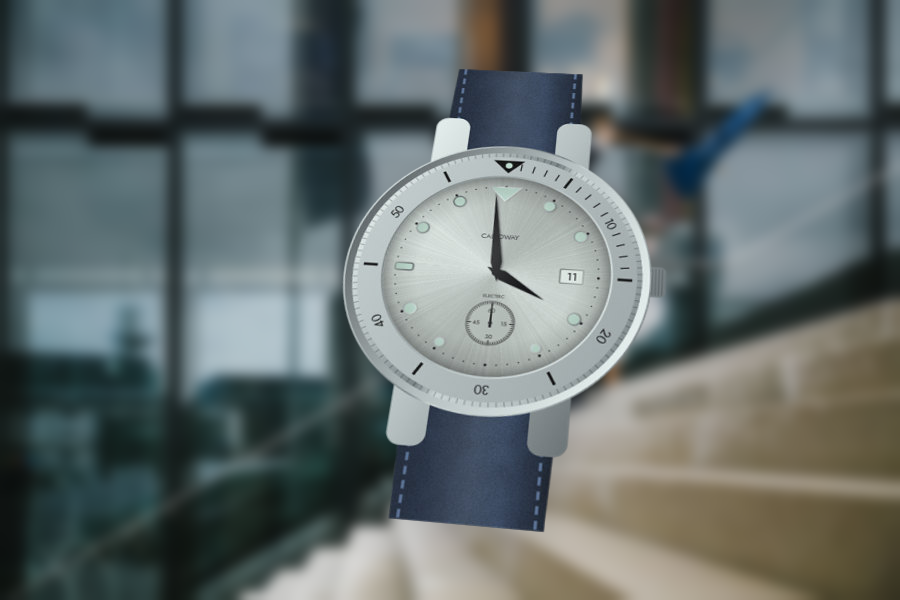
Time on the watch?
3:59
